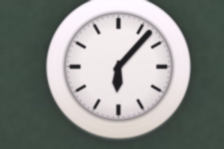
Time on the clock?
6:07
